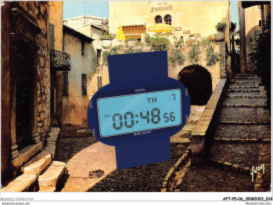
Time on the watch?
0:48:56
